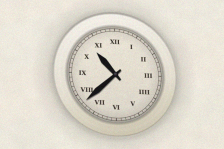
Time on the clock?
10:38
